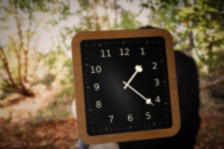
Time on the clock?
1:22
